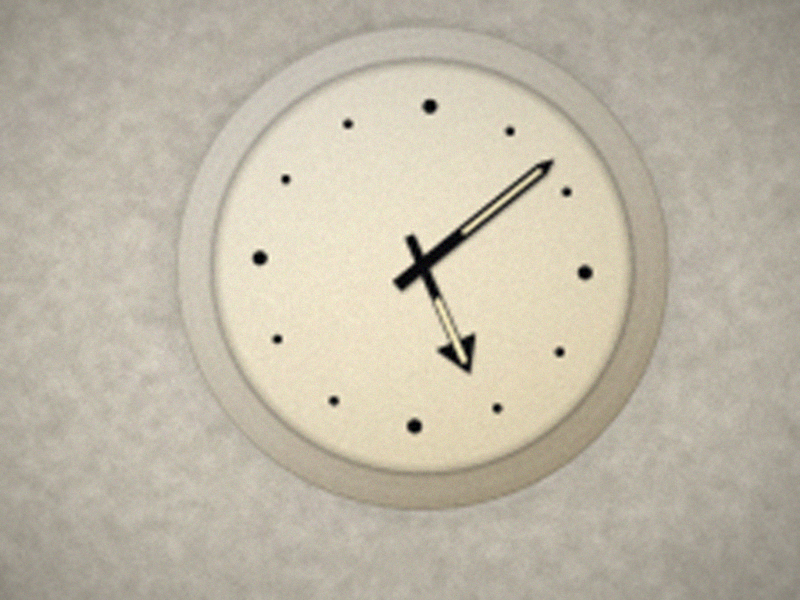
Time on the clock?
5:08
